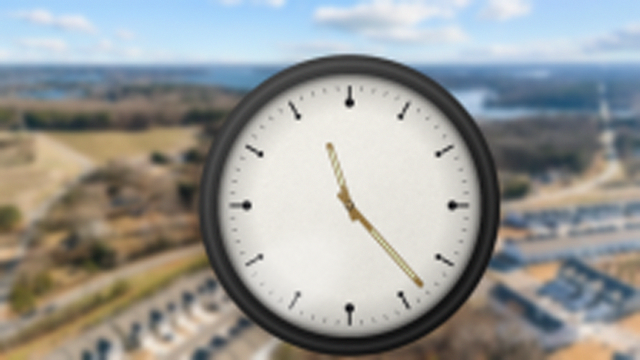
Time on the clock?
11:23
